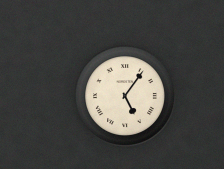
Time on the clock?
5:06
